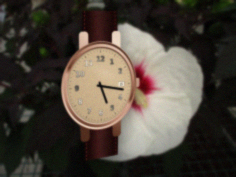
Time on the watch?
5:17
